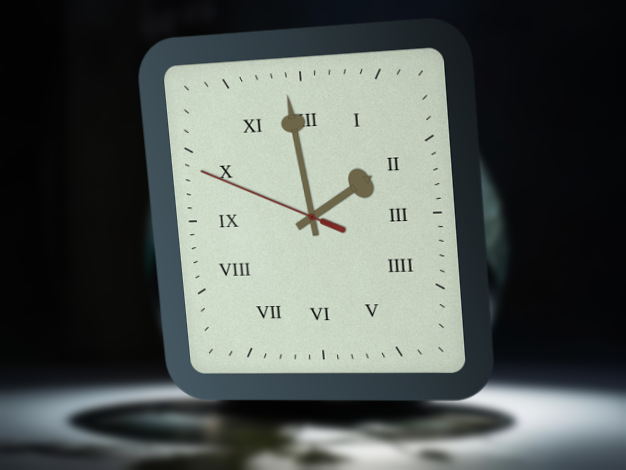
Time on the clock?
1:58:49
